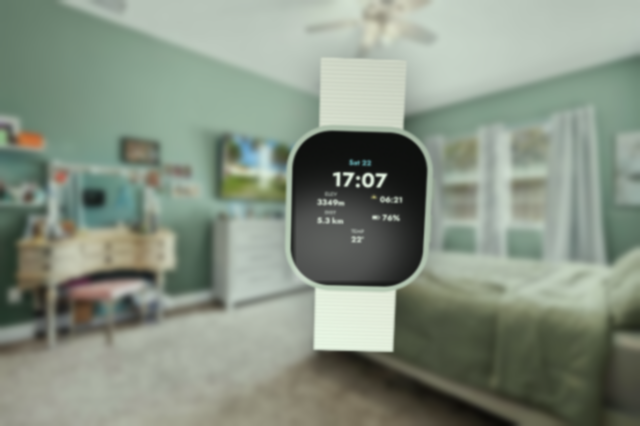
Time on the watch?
17:07
